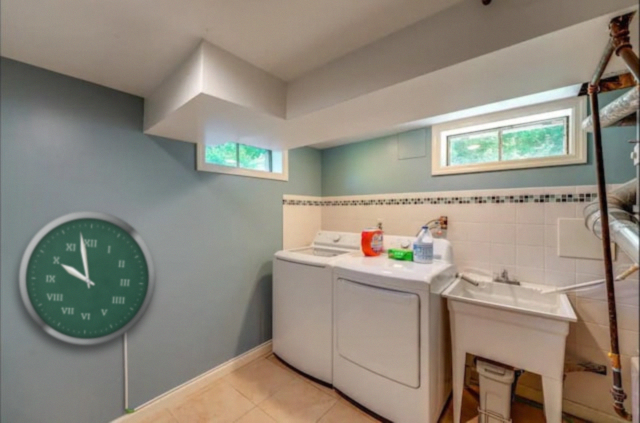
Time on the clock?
9:58
